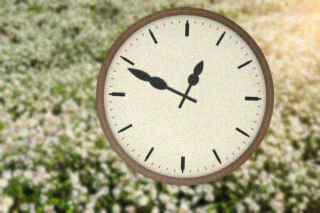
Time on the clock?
12:49
